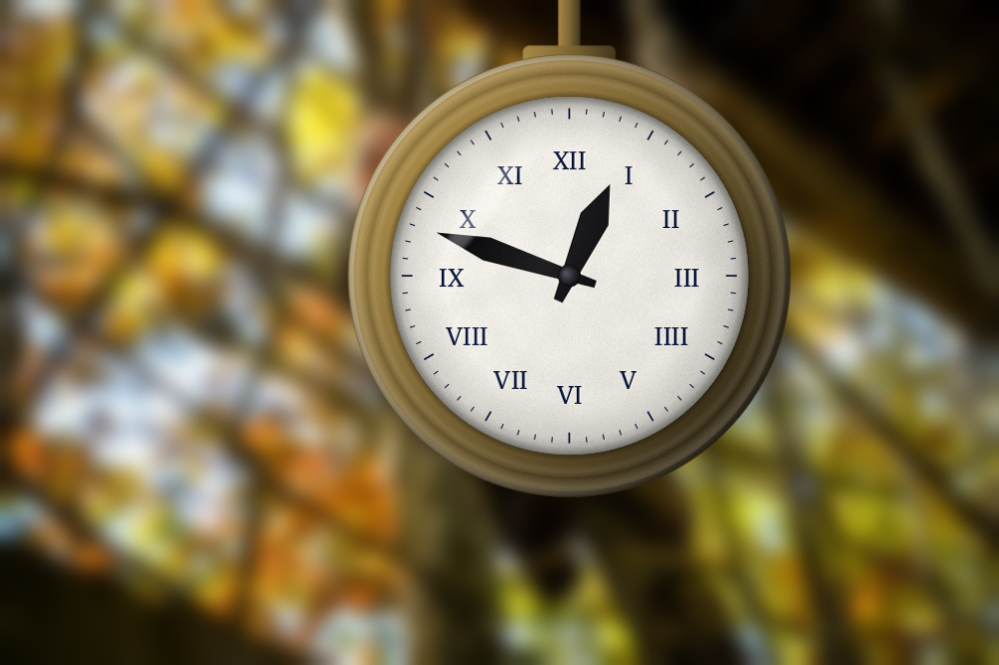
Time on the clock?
12:48
